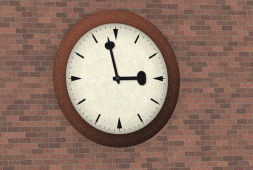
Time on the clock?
2:58
